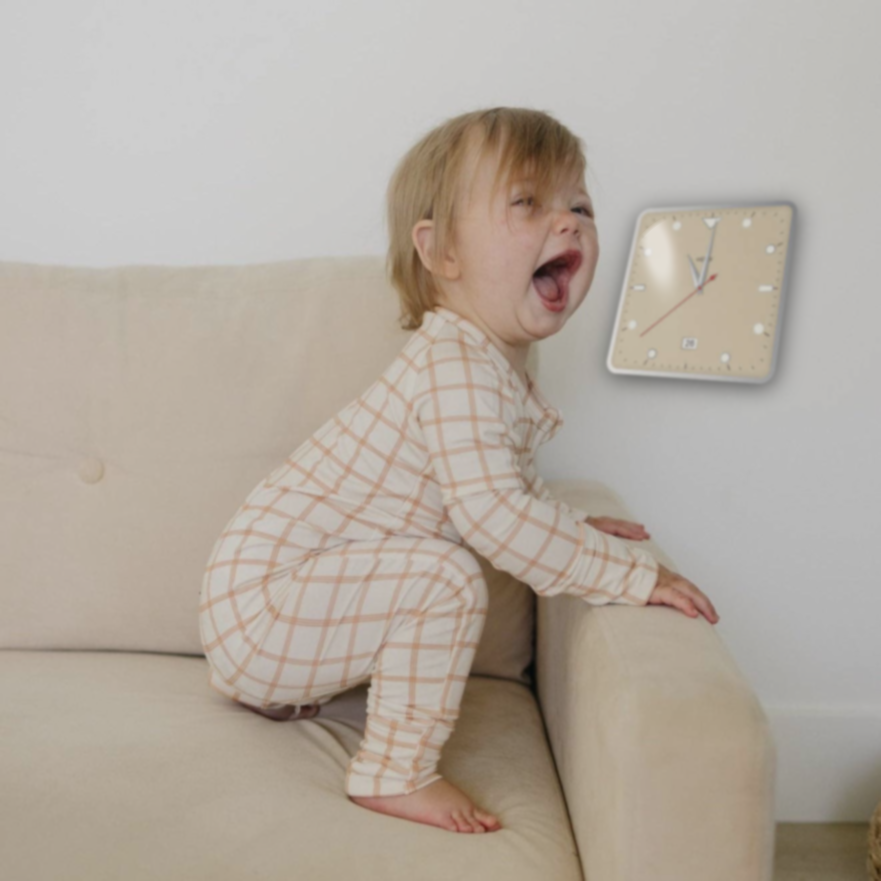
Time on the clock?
11:00:38
